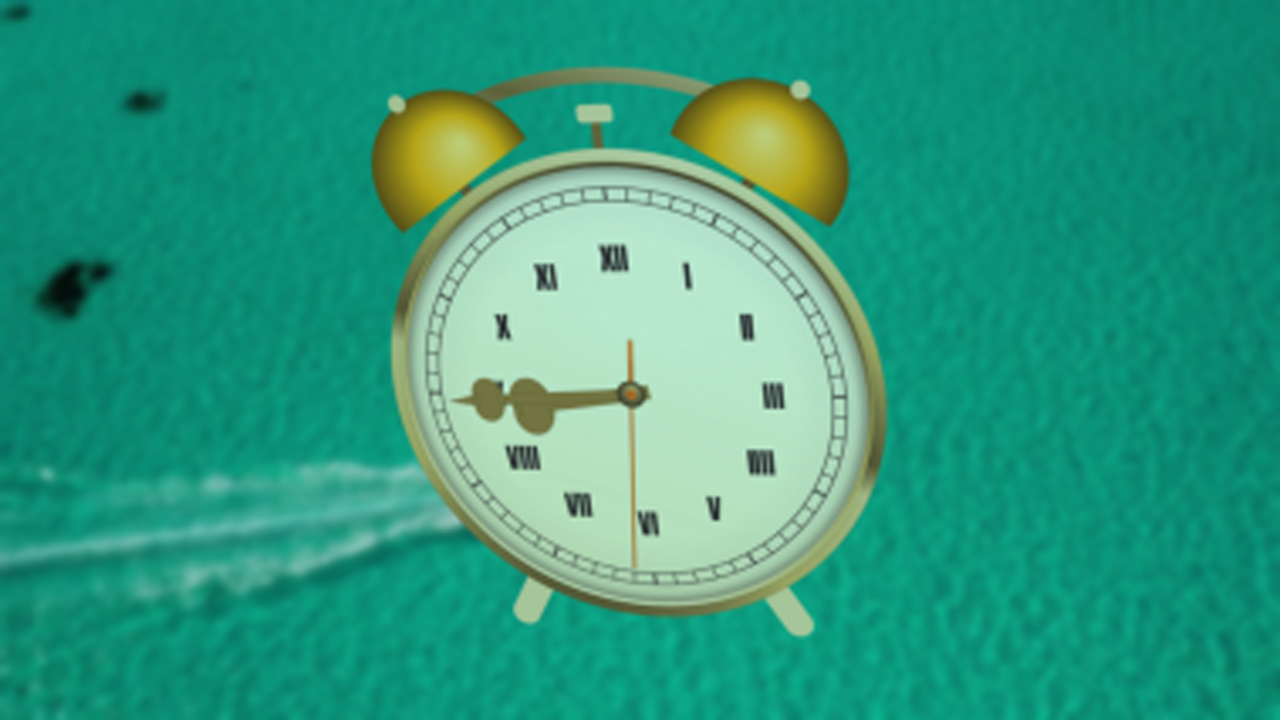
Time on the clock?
8:44:31
